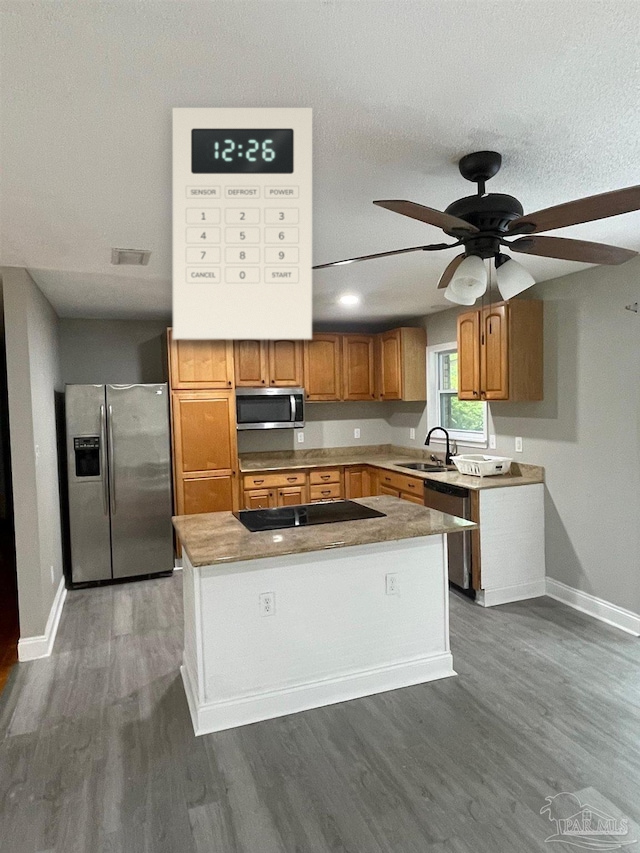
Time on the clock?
12:26
